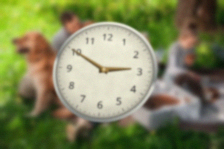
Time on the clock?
2:50
